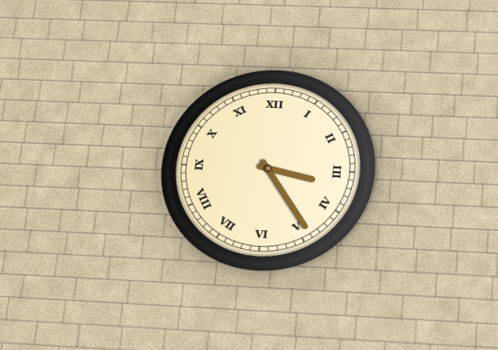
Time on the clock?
3:24
